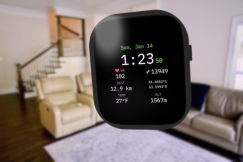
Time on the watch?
1:23
